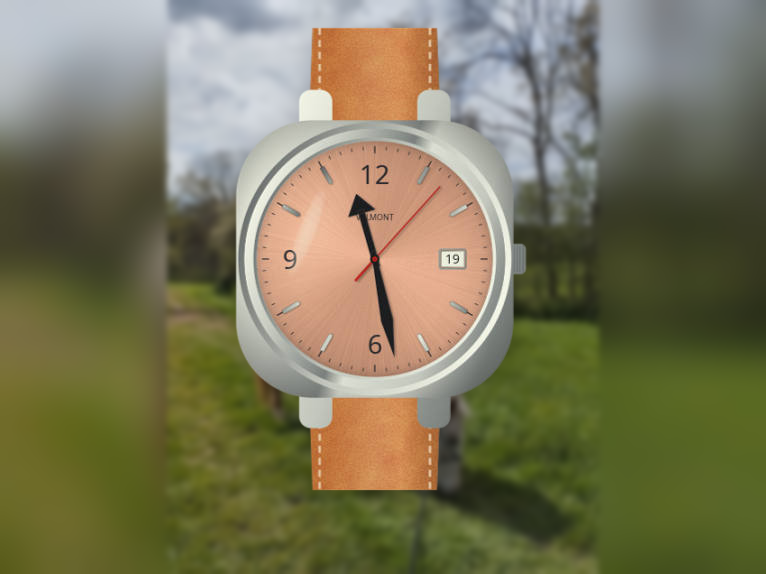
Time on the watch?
11:28:07
